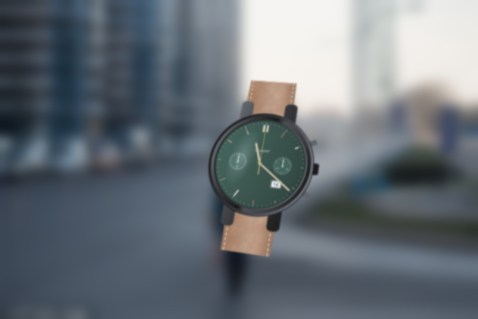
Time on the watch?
11:21
